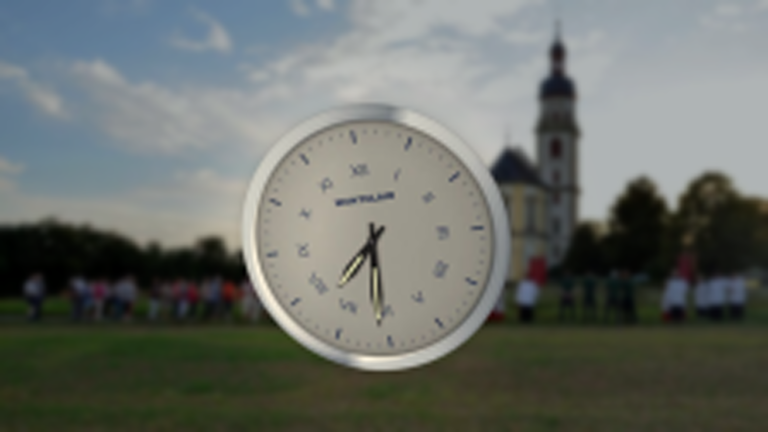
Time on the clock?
7:31
